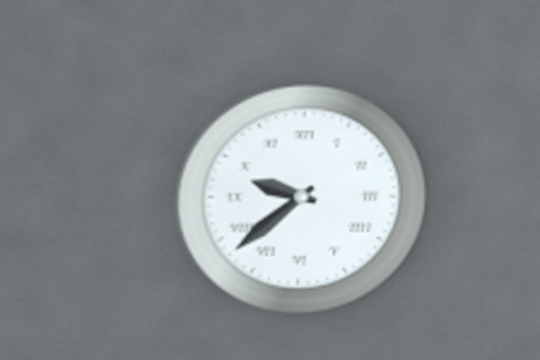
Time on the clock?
9:38
